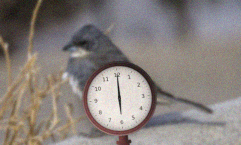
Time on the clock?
6:00
